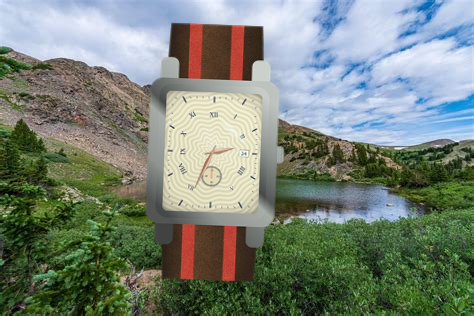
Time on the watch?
2:34
